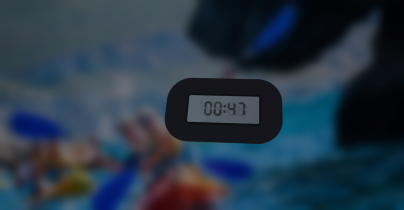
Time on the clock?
0:47
